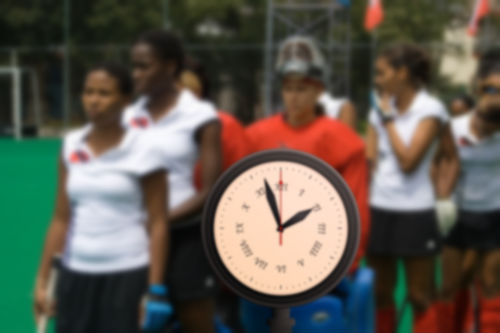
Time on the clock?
1:57:00
